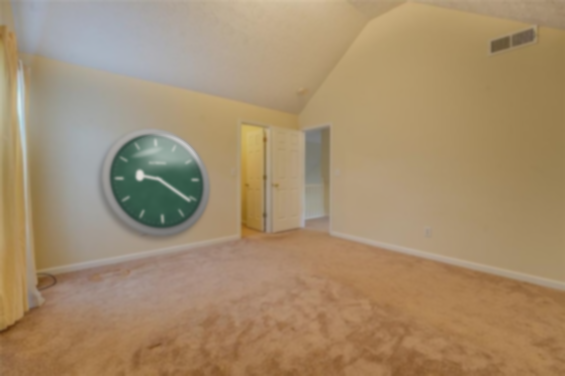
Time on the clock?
9:21
